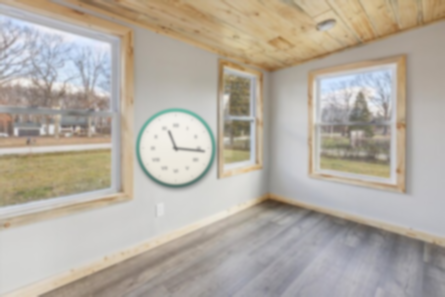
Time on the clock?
11:16
